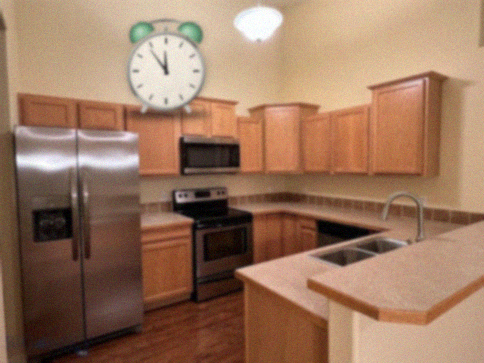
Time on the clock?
11:54
